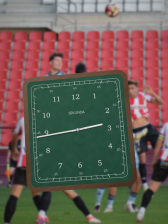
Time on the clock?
2:44
